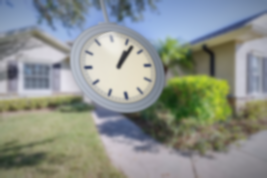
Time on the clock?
1:07
